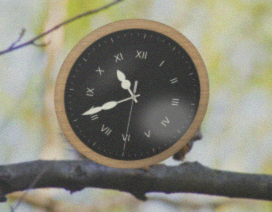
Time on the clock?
10:40:30
